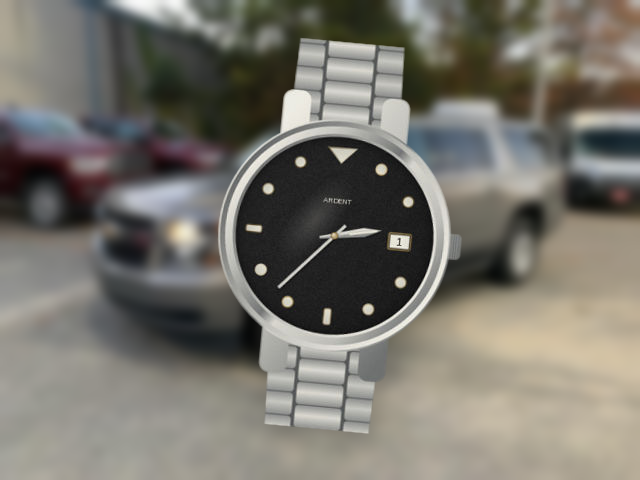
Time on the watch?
2:37
